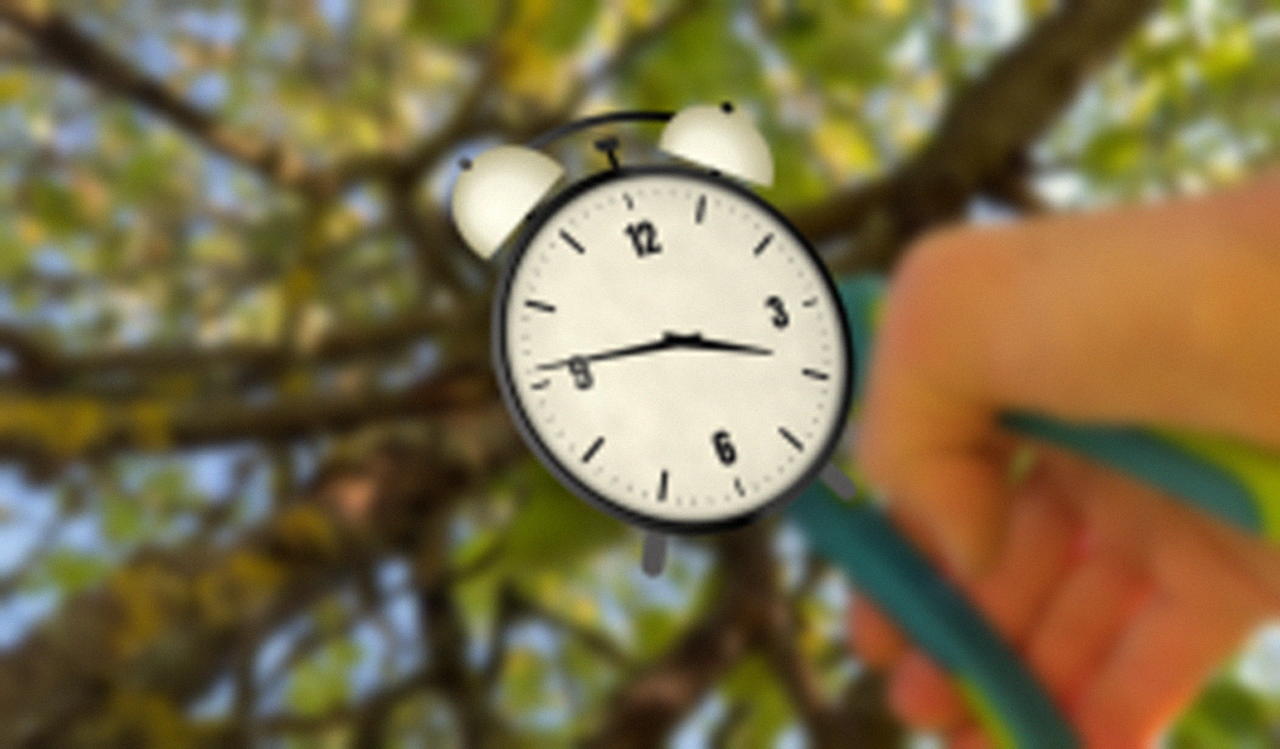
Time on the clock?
3:46
